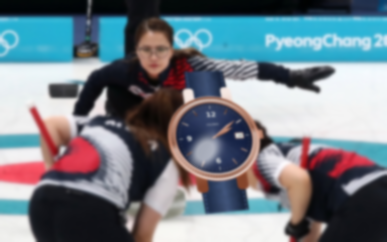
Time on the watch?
2:09
